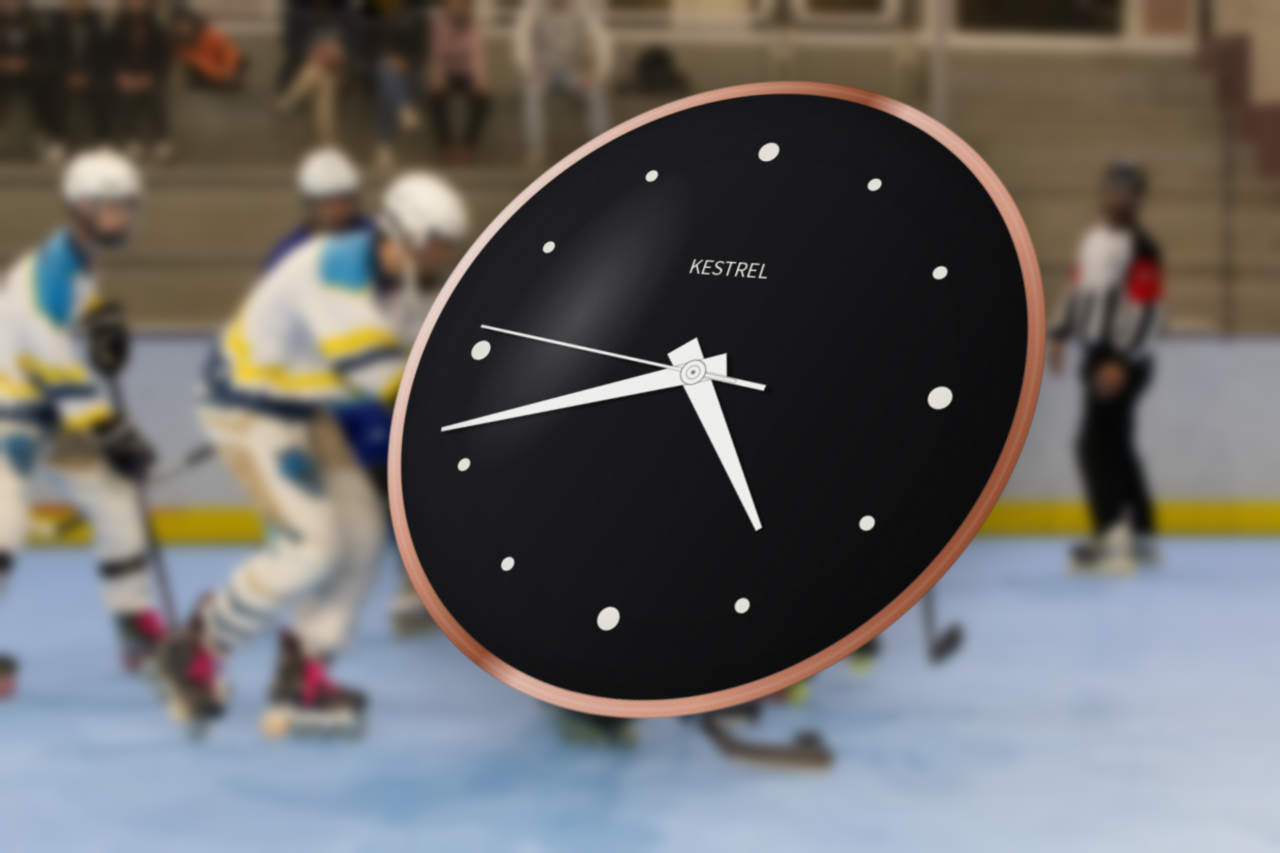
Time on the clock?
4:41:46
